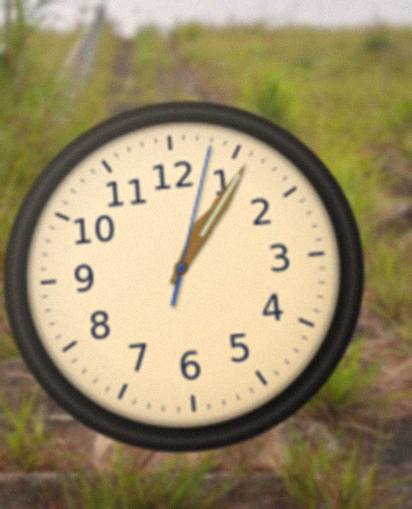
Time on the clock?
1:06:03
